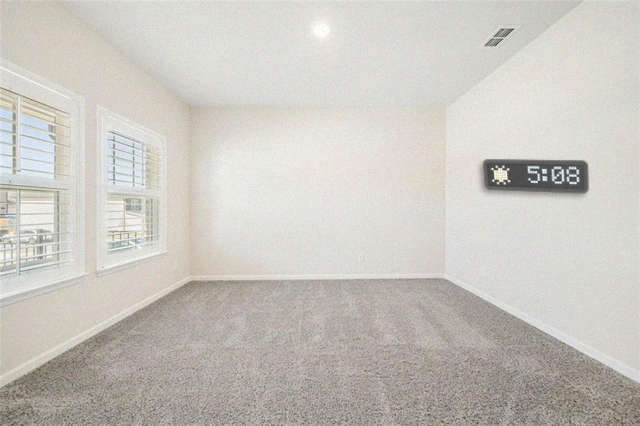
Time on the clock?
5:08
